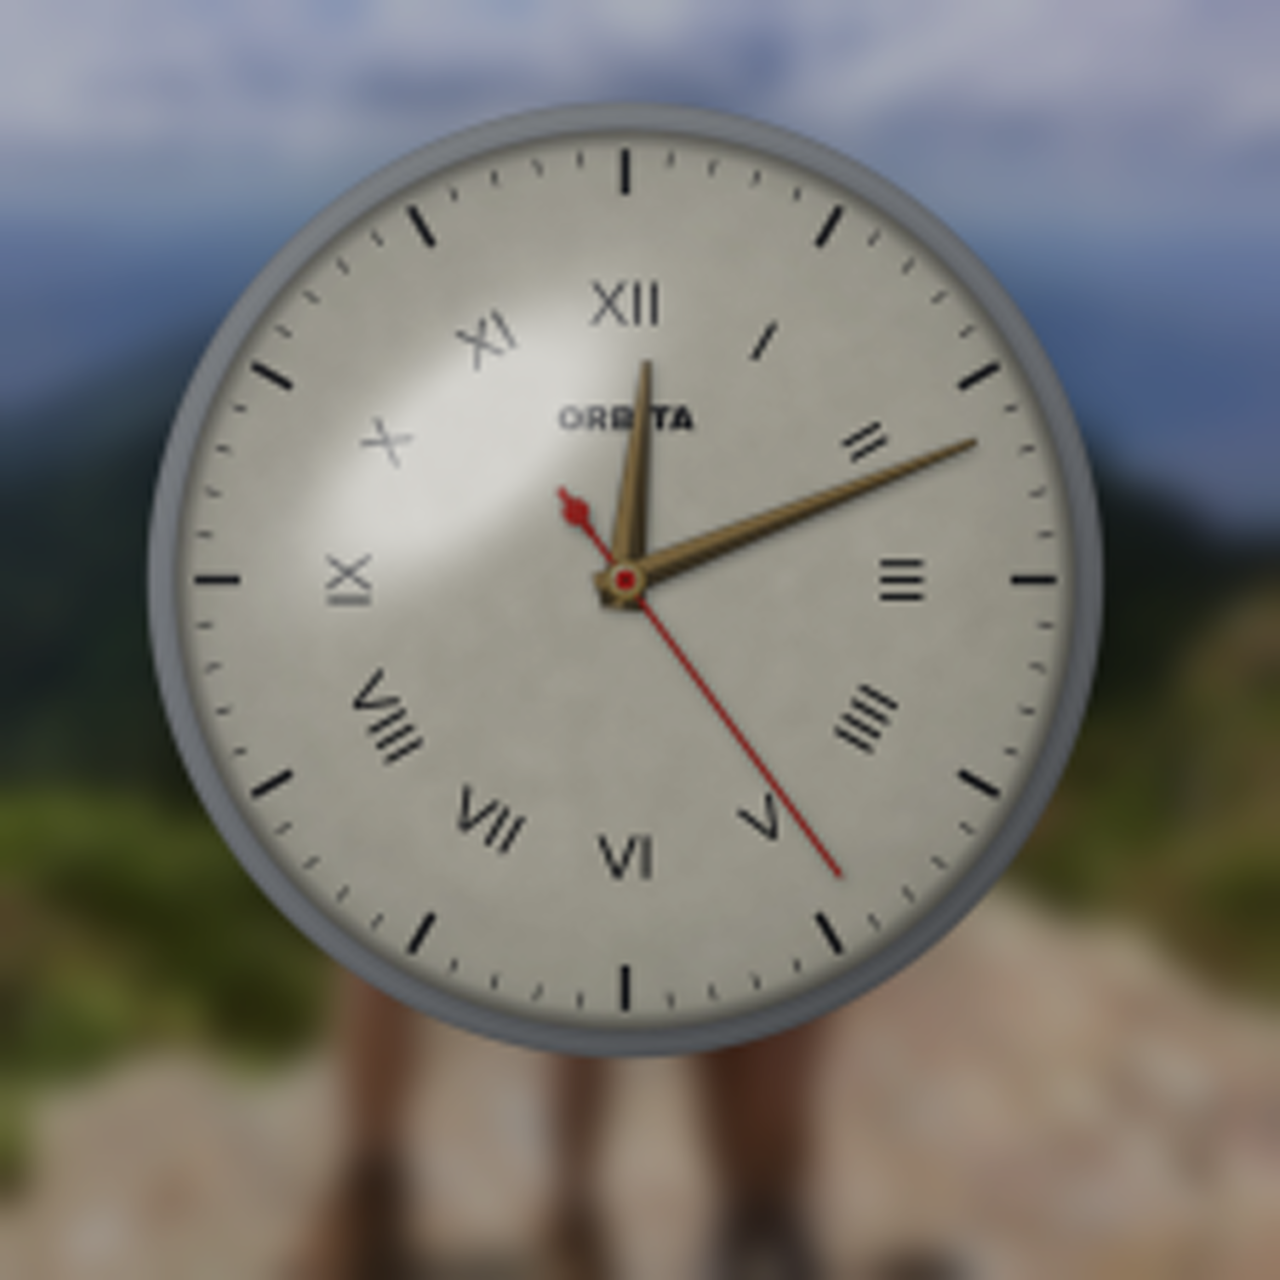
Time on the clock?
12:11:24
